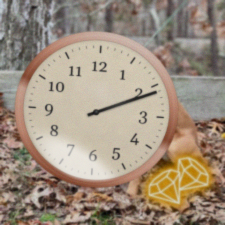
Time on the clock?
2:11
